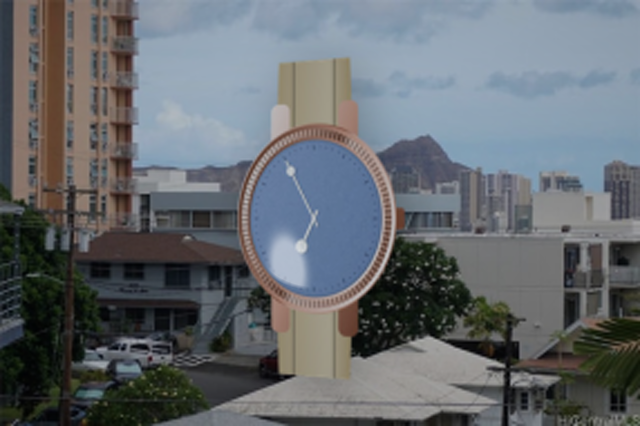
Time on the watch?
6:55
